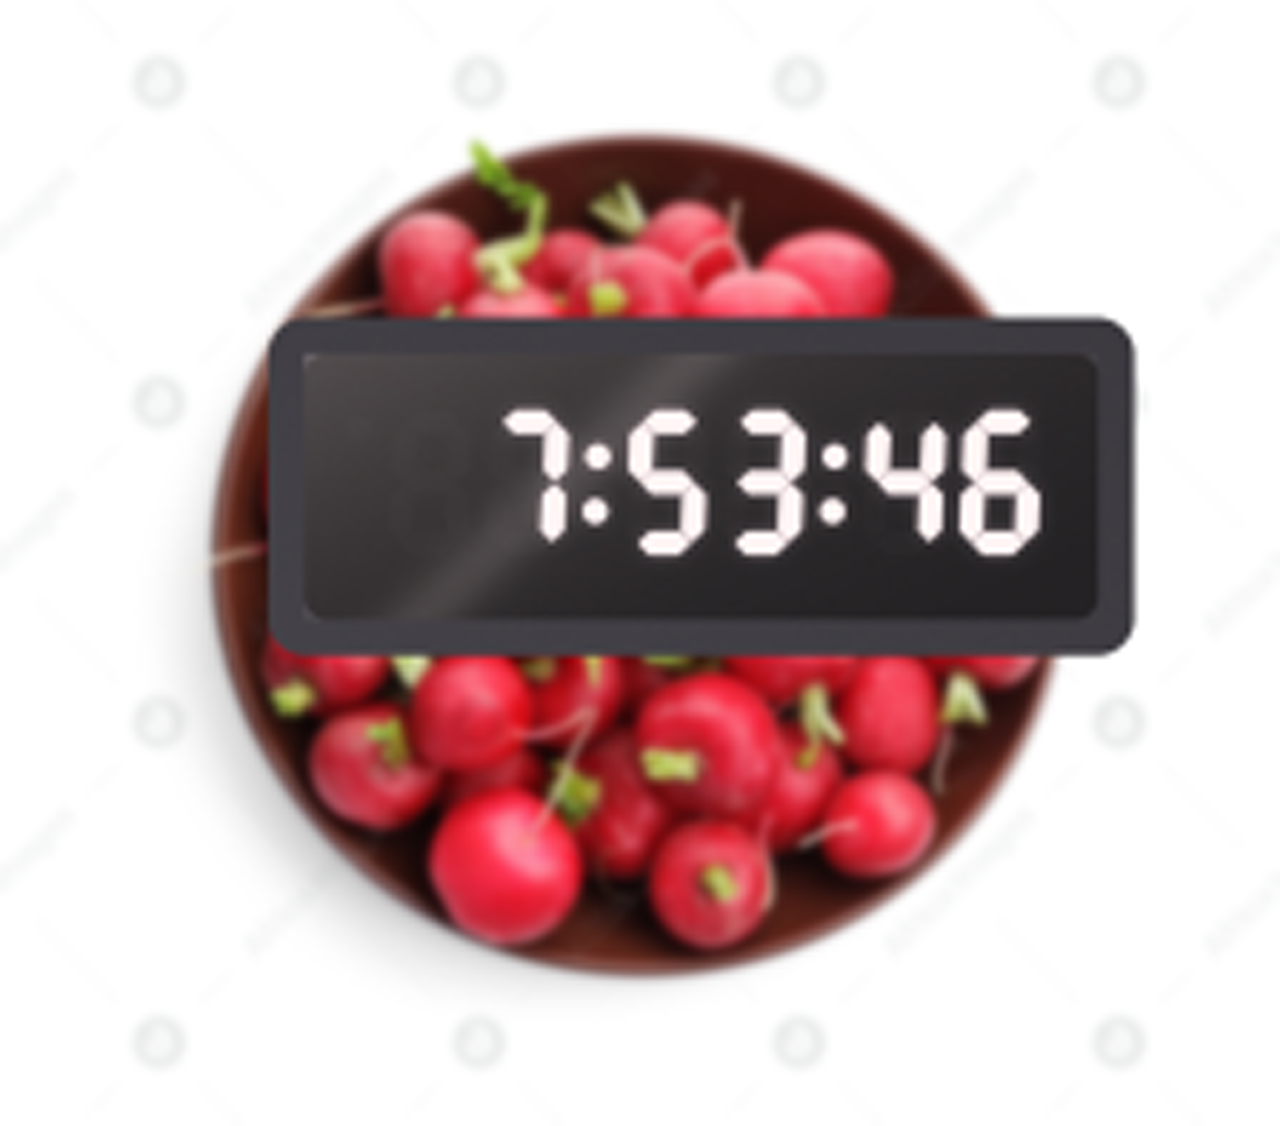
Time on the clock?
7:53:46
